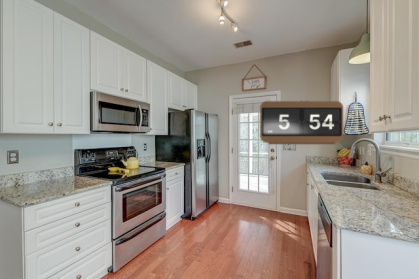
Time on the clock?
5:54
